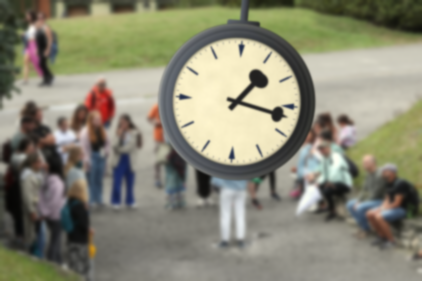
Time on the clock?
1:17
